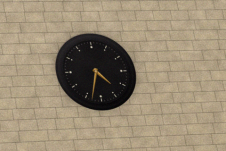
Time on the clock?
4:33
